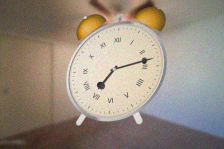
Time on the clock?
7:13
